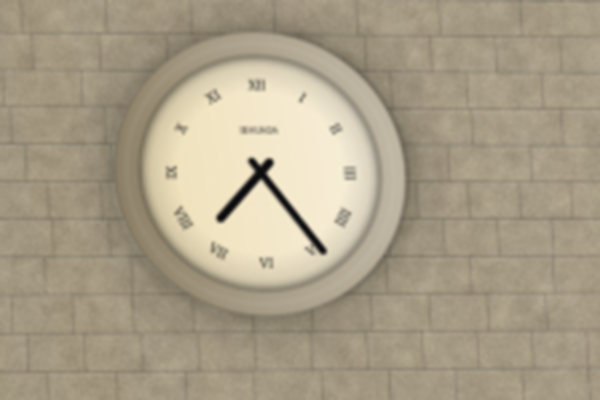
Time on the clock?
7:24
